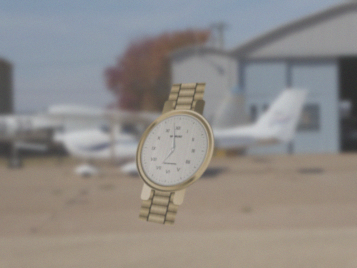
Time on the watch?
6:58
